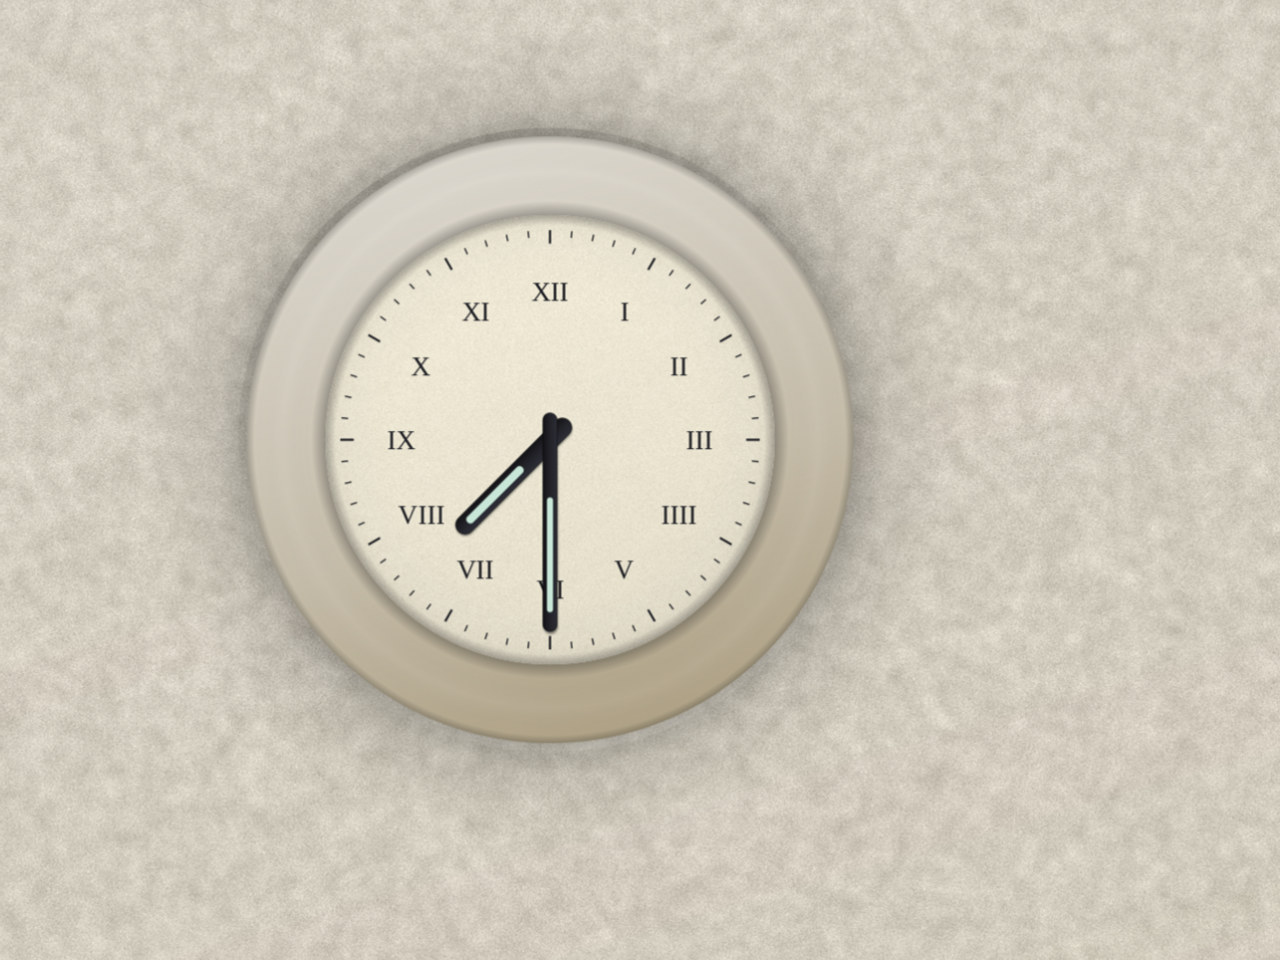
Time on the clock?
7:30
